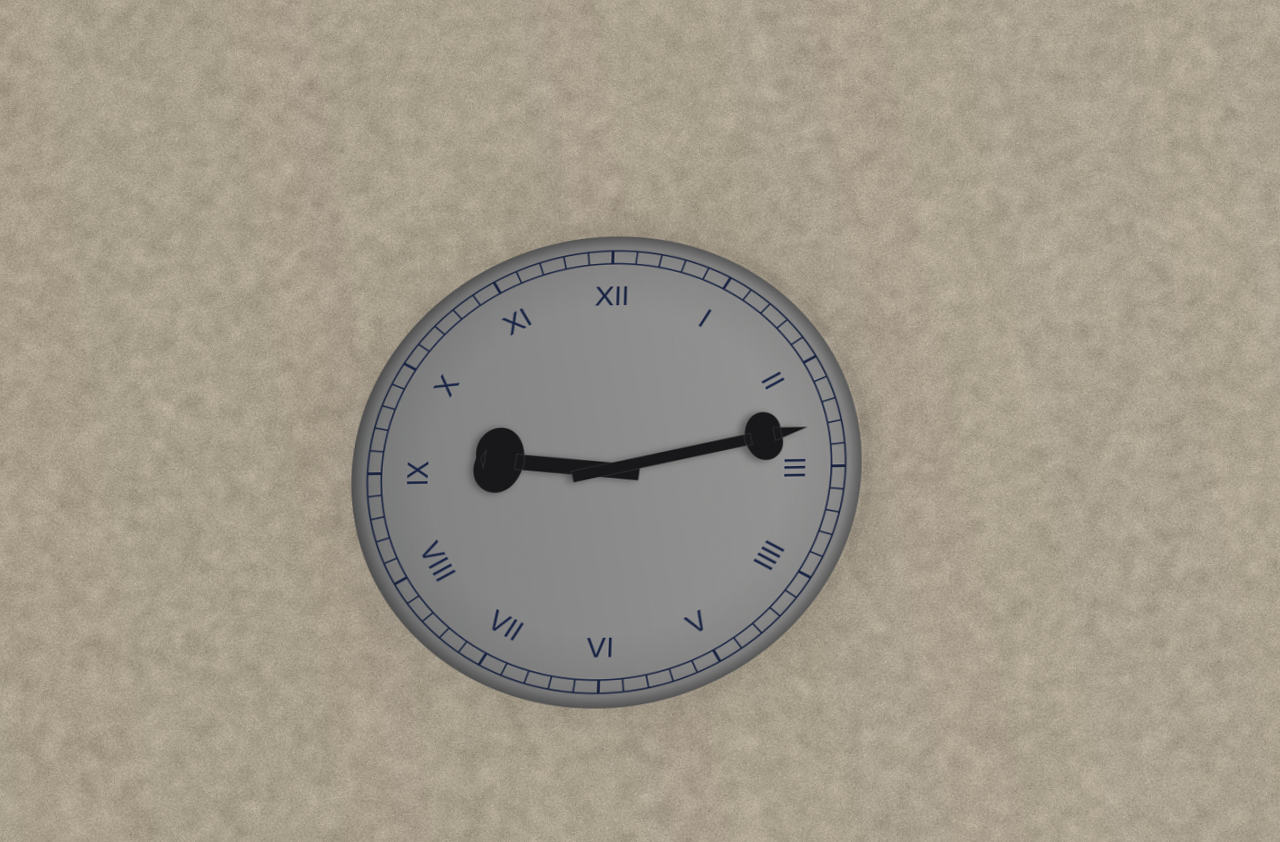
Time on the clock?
9:13
